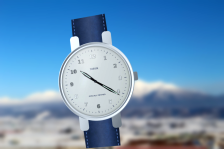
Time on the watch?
10:21
